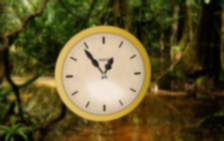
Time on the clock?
12:54
